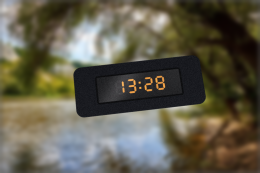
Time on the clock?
13:28
